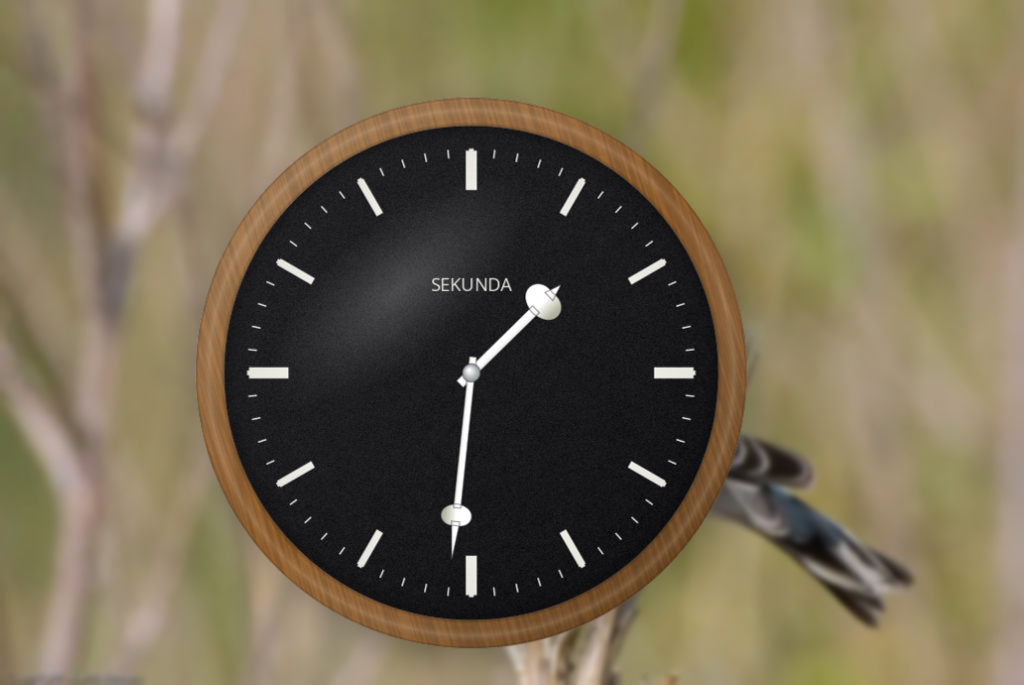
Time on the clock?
1:31
